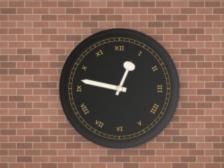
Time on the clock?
12:47
